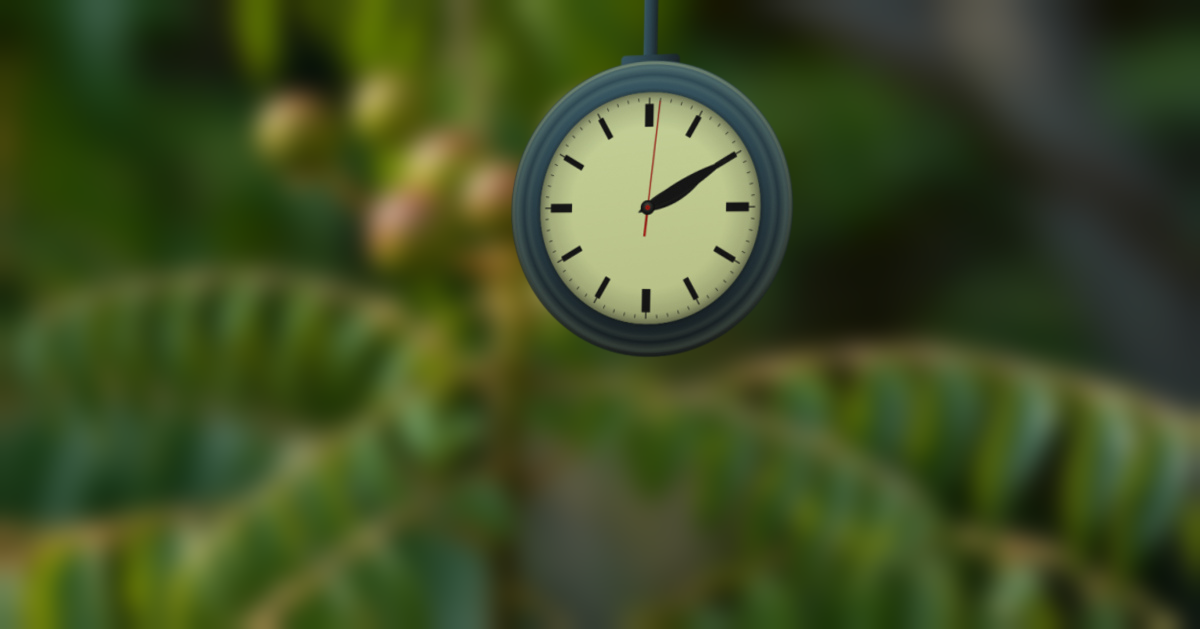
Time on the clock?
2:10:01
